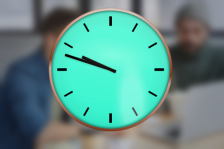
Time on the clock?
9:48
